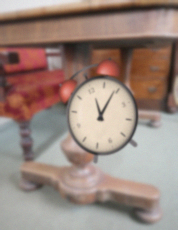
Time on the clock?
12:09
